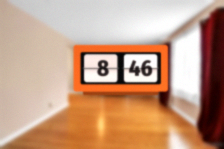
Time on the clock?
8:46
